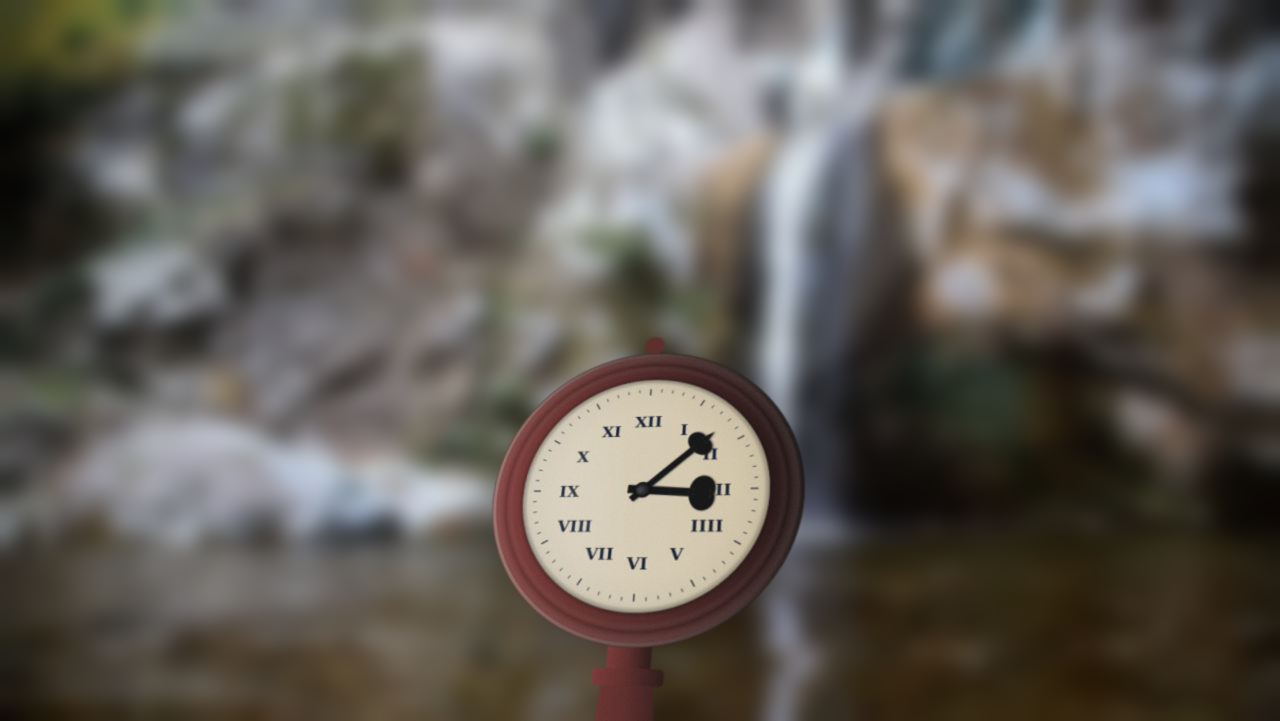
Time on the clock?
3:08
